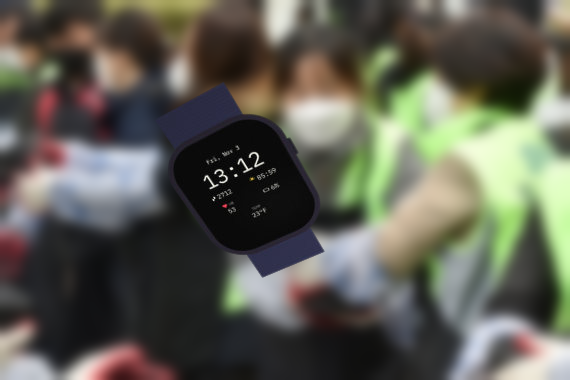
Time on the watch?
13:12
